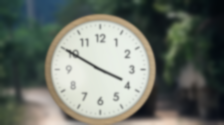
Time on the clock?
3:50
